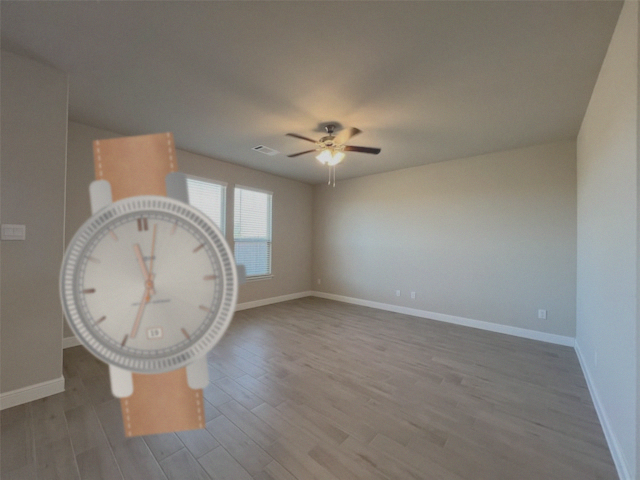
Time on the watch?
11:34:02
